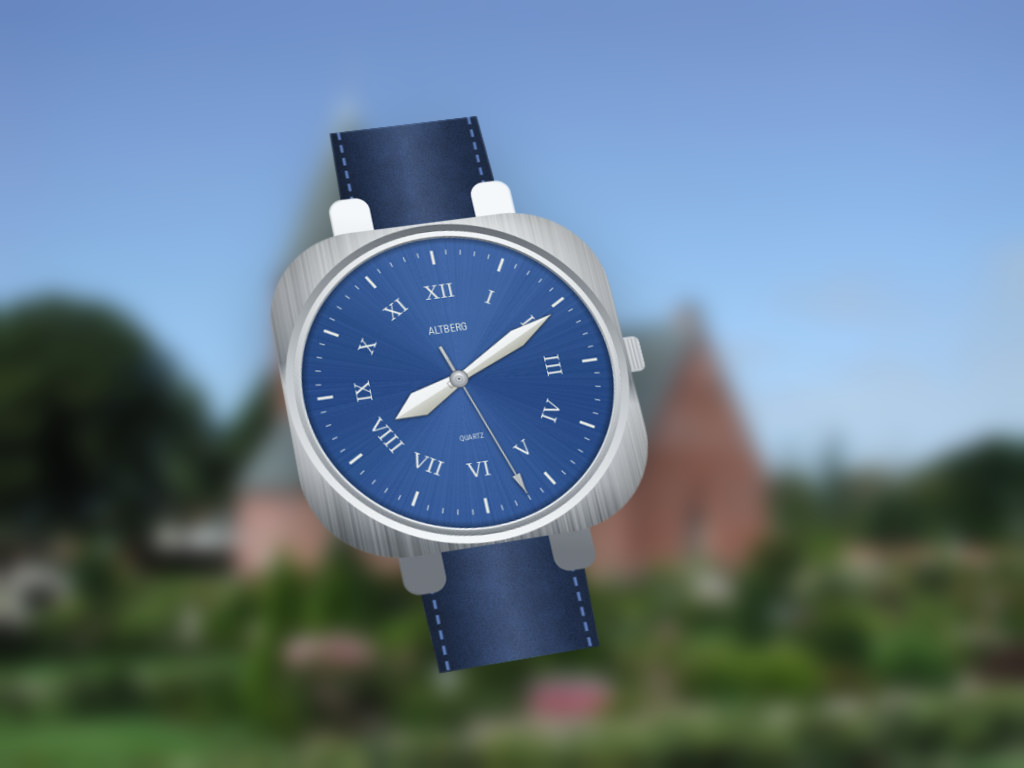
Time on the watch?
8:10:27
